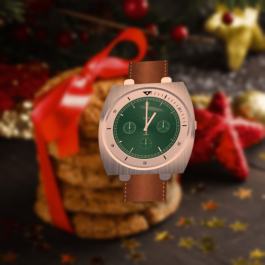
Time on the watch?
1:00
